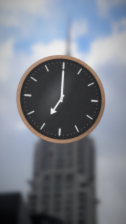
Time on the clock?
7:00
